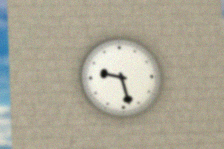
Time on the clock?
9:28
